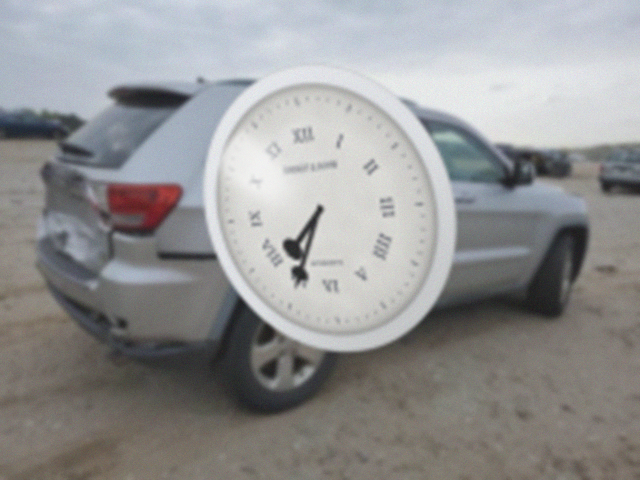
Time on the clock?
7:35
